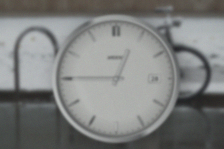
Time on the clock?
12:45
